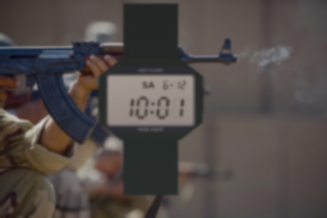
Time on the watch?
10:01
